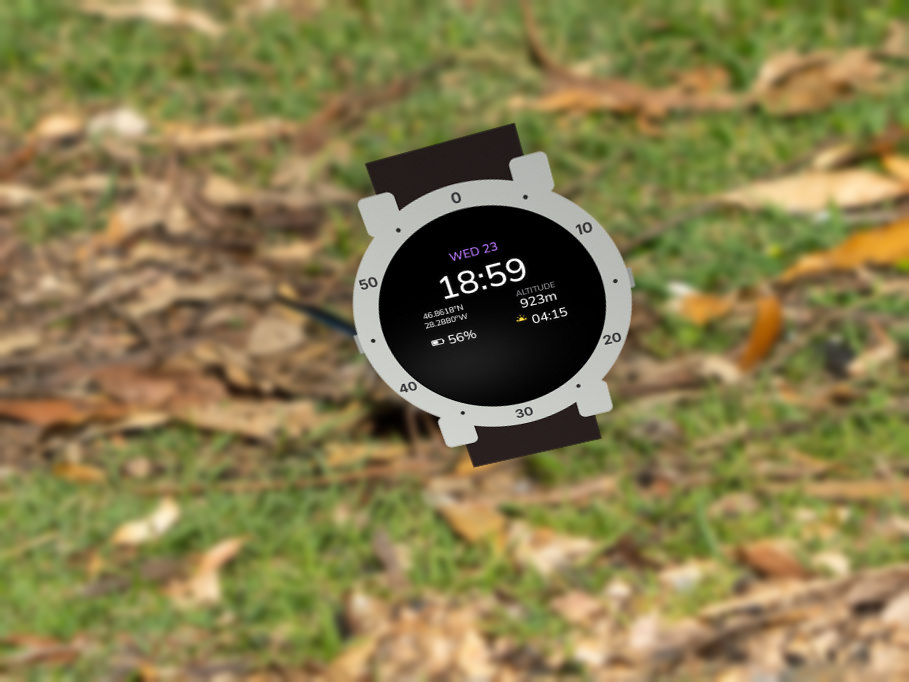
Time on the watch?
18:59
